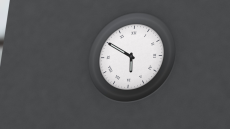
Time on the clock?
5:50
